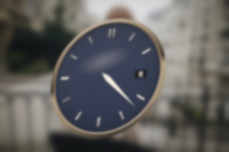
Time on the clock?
4:22
